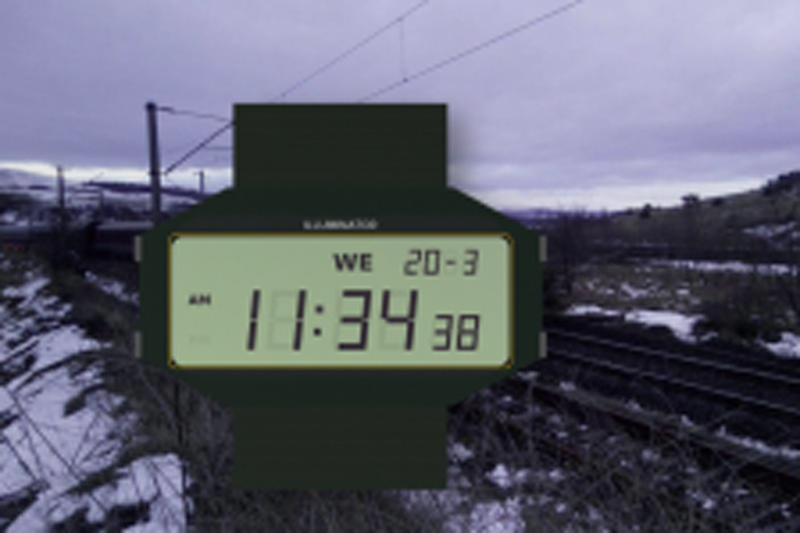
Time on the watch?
11:34:38
